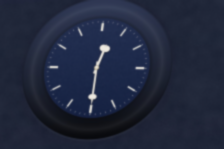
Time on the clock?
12:30
